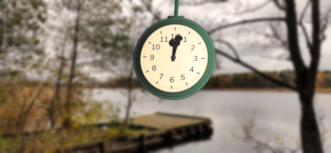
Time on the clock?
12:02
